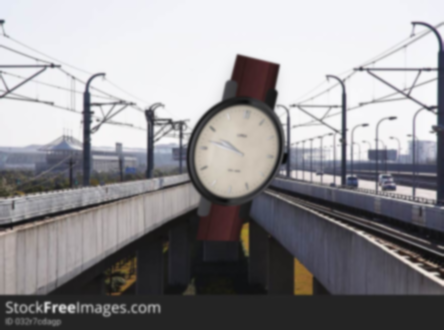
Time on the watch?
9:47
